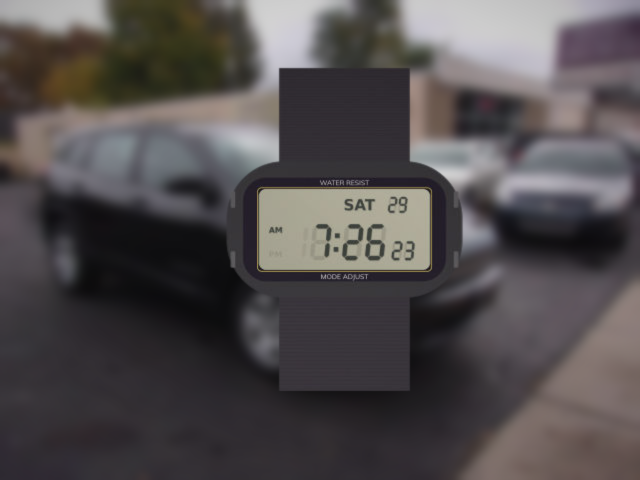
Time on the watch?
7:26:23
